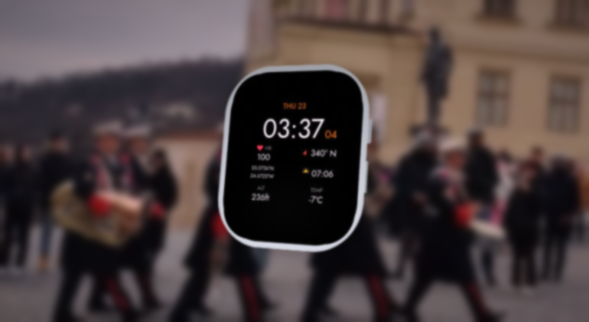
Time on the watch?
3:37:04
